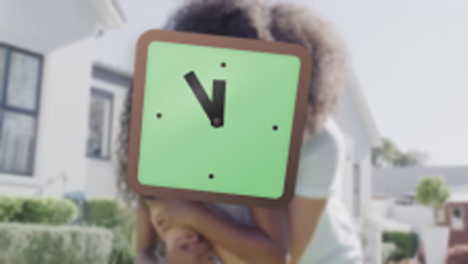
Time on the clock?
11:54
